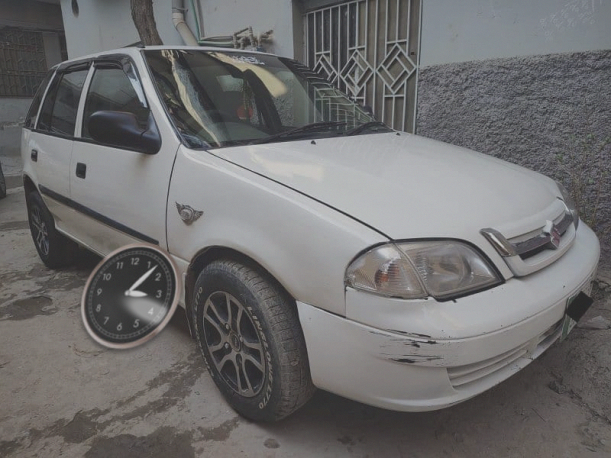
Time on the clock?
3:07
